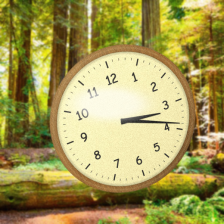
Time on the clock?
3:19
